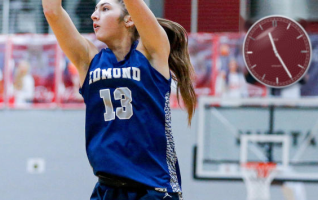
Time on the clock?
11:25
